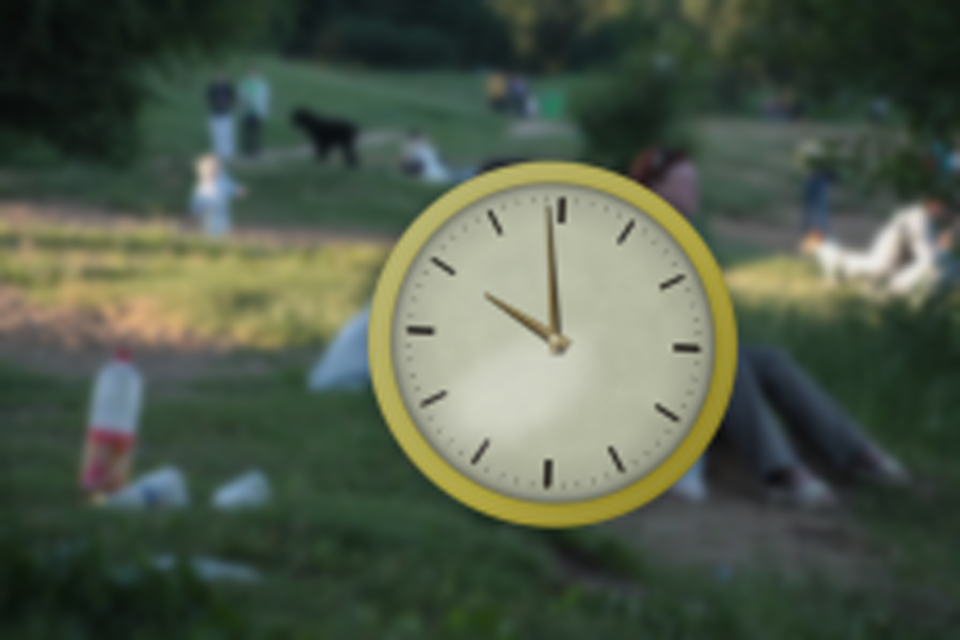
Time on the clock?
9:59
